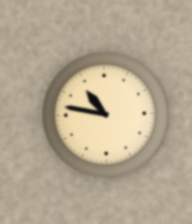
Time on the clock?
10:47
